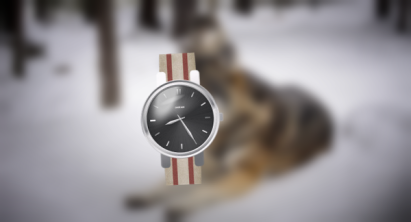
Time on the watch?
8:25
